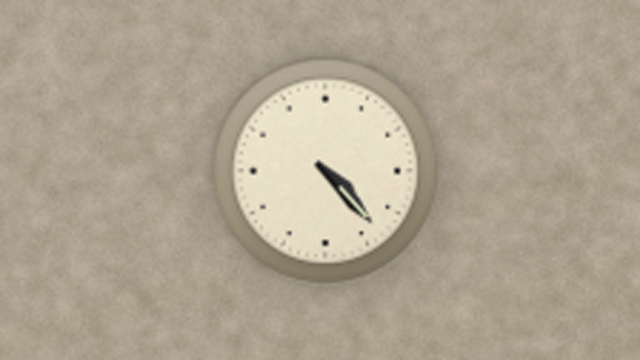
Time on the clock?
4:23
